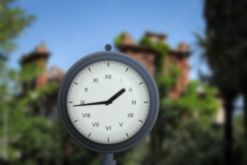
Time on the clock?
1:44
